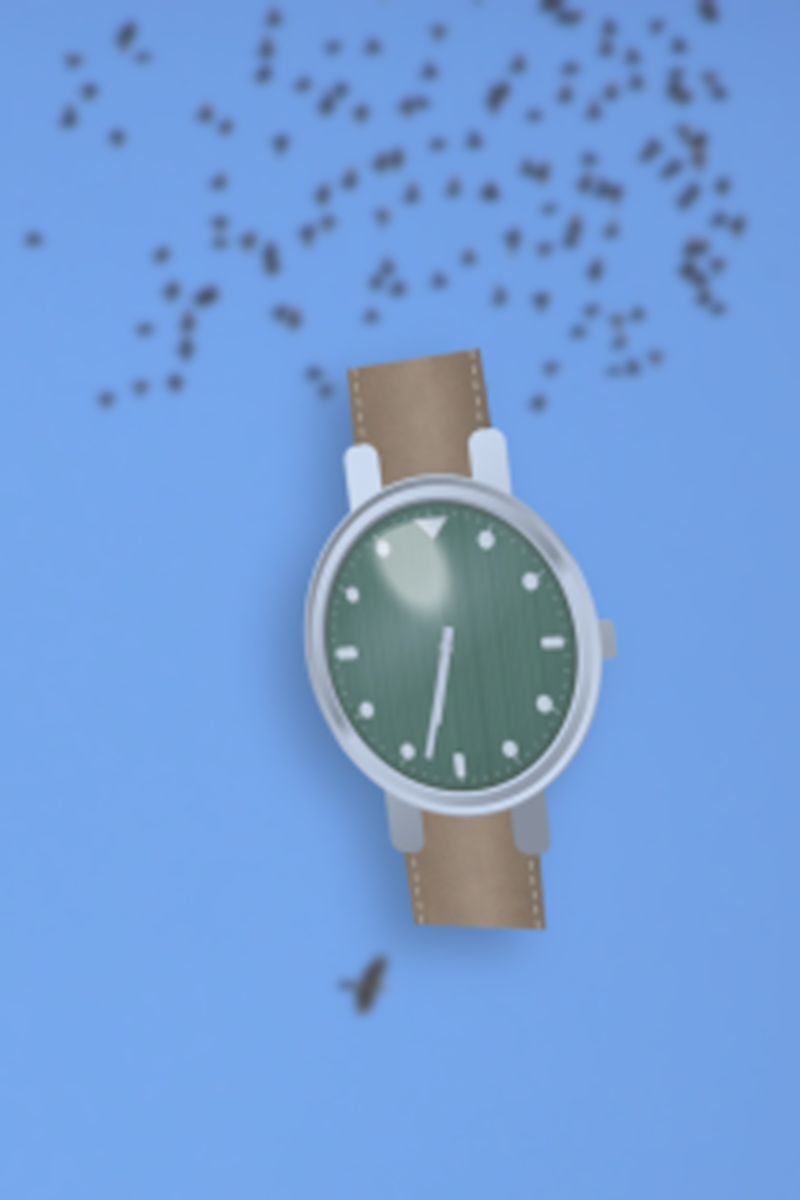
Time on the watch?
6:33
